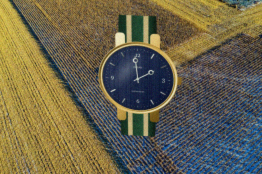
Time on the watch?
1:59
